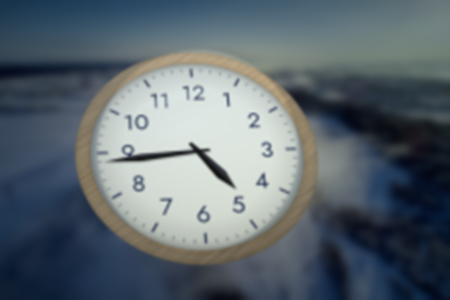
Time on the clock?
4:44
